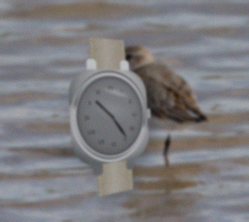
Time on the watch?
10:24
